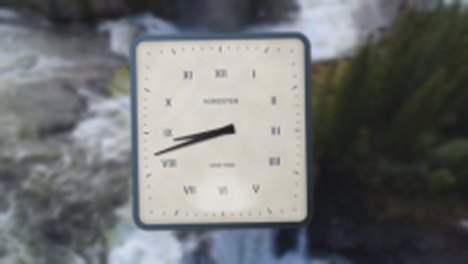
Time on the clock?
8:42
